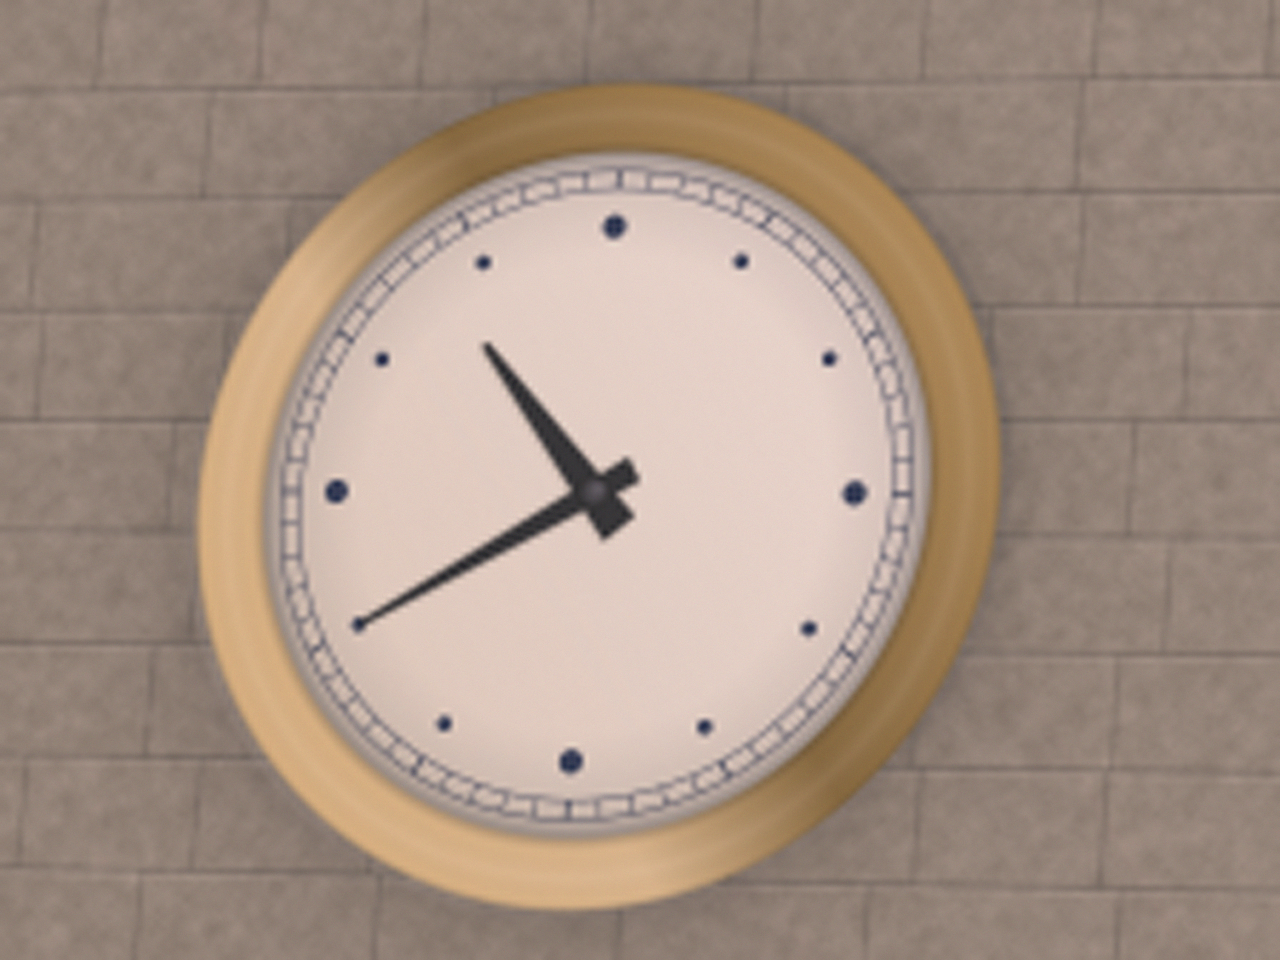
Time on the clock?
10:40
